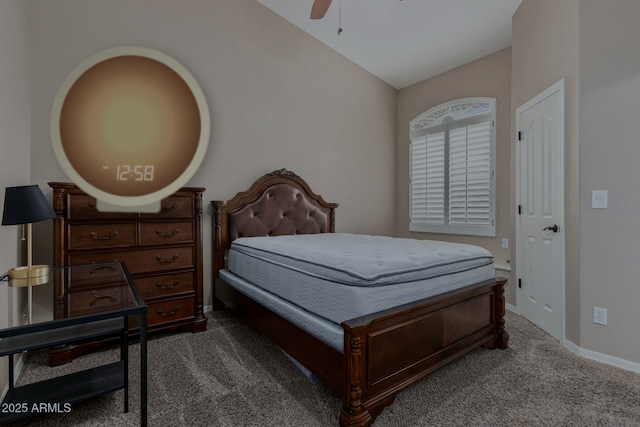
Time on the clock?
12:58
